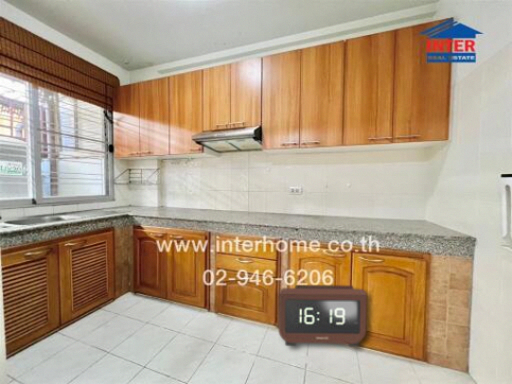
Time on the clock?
16:19
